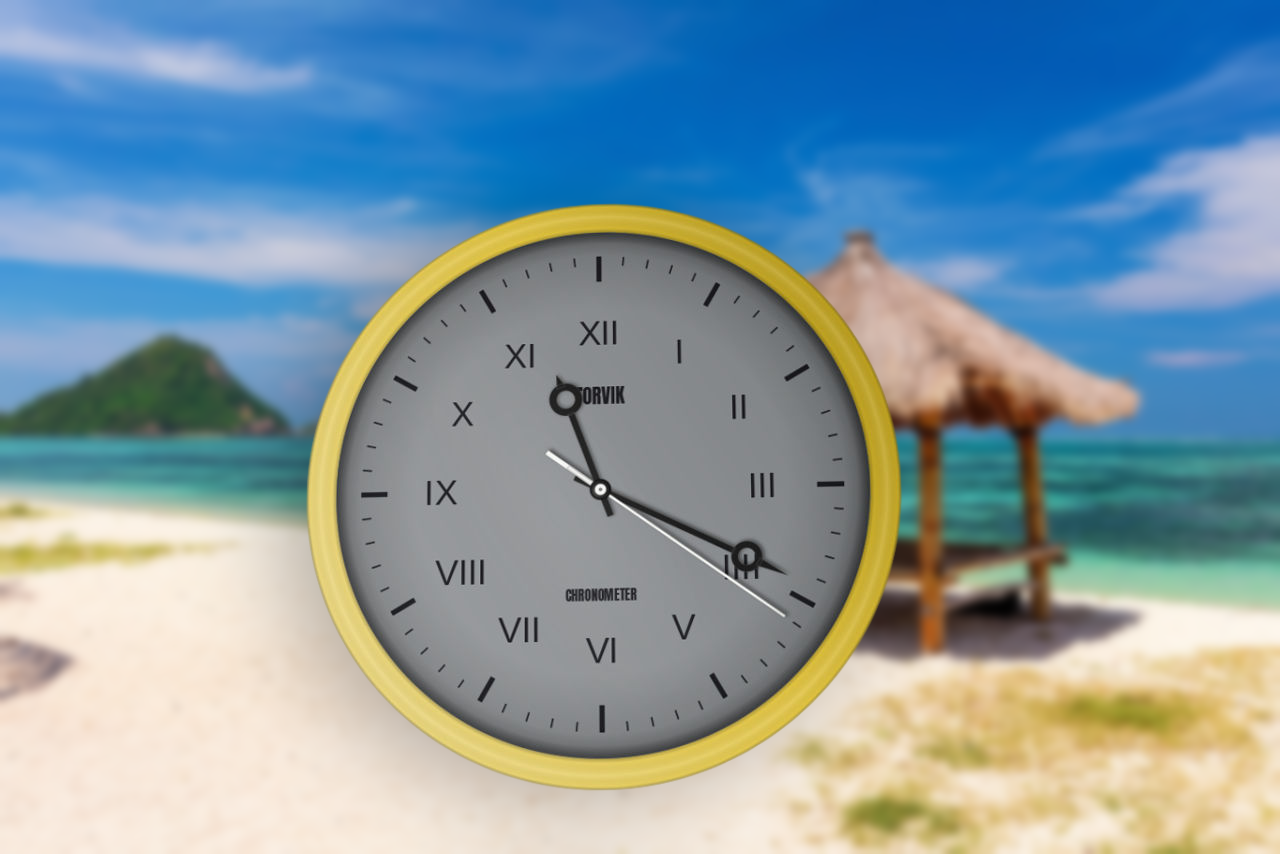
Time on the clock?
11:19:21
